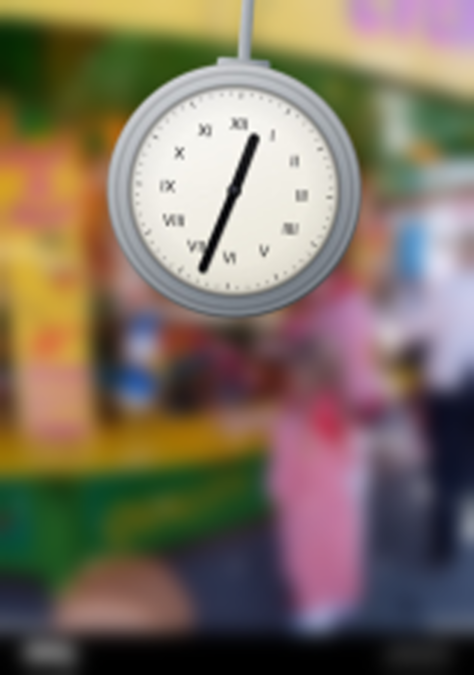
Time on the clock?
12:33
